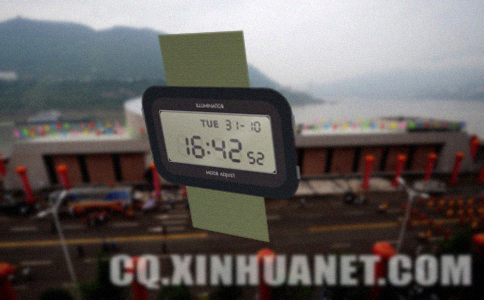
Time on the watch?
16:42:52
